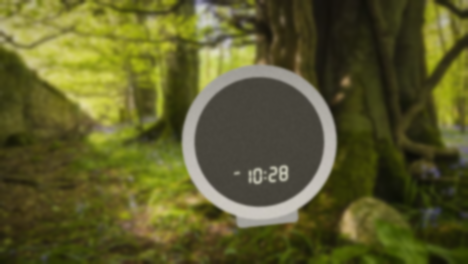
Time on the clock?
10:28
